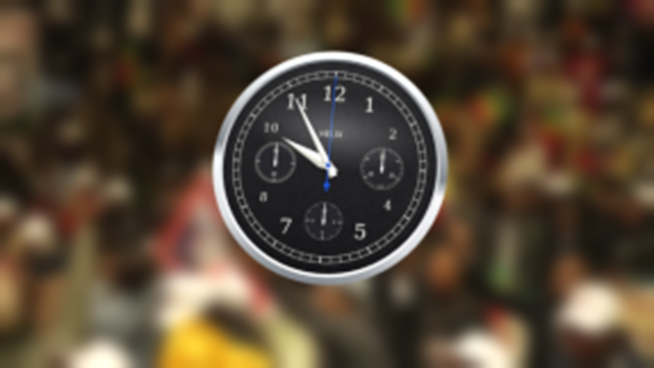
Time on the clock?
9:55
